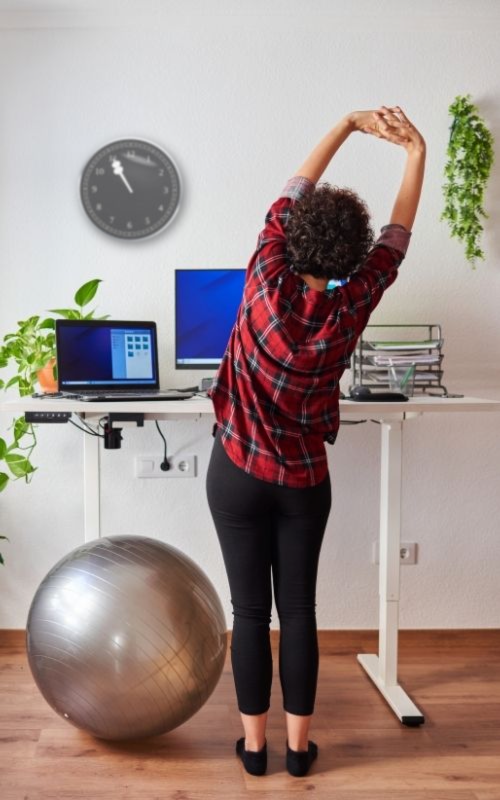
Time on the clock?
10:55
